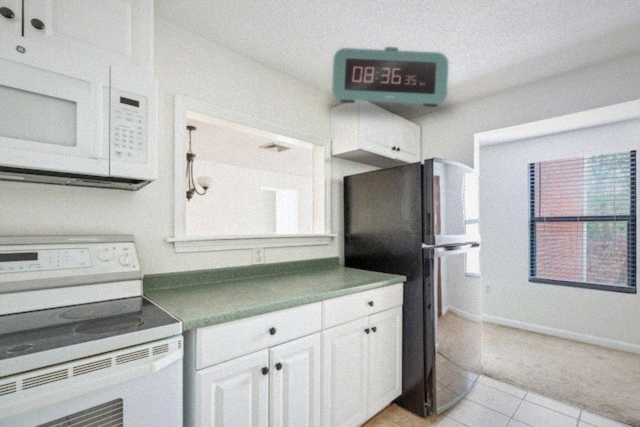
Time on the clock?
8:36
